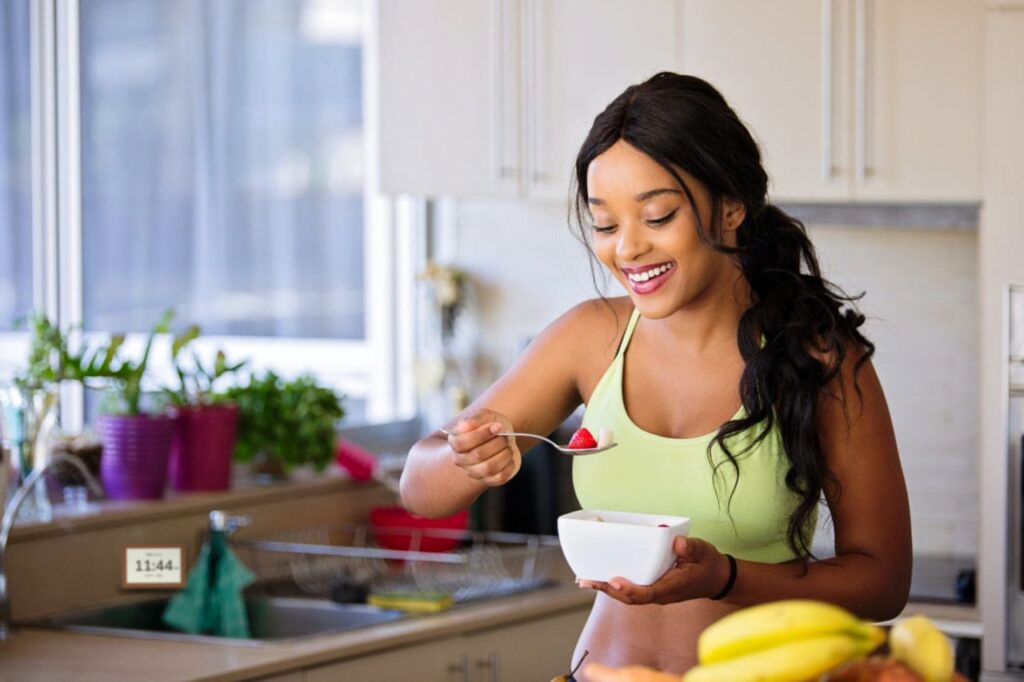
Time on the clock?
11:44
